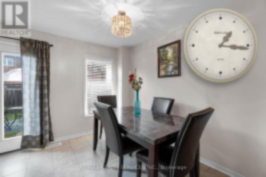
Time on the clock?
1:16
